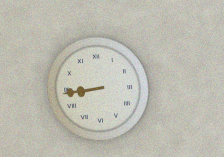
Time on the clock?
8:44
